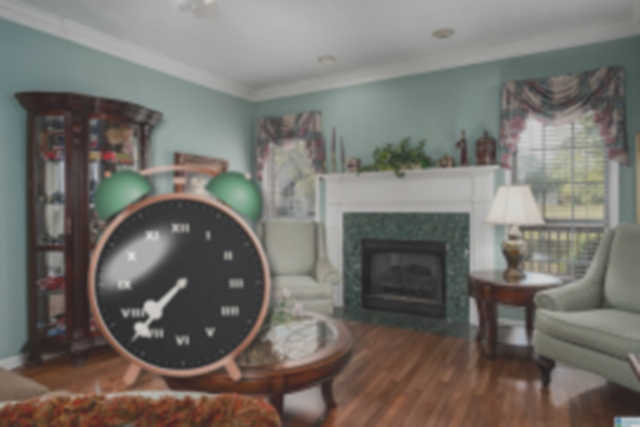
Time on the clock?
7:37
